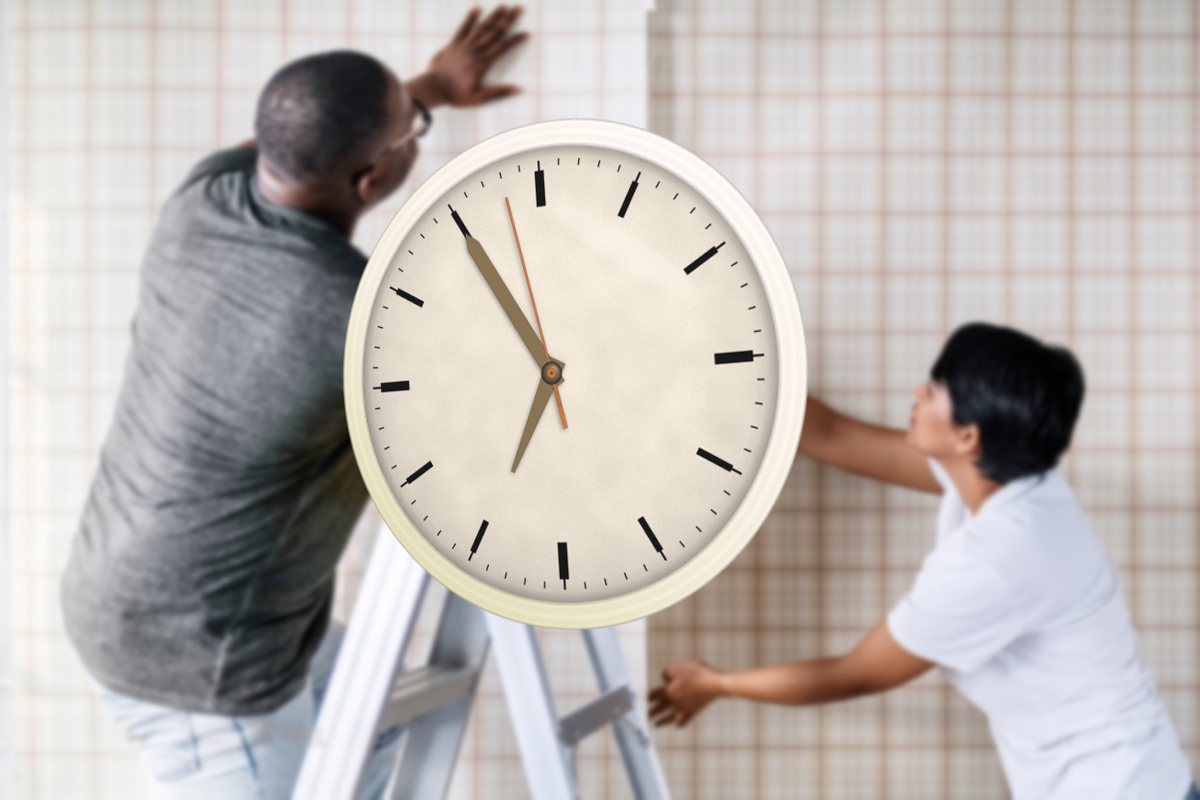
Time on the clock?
6:54:58
